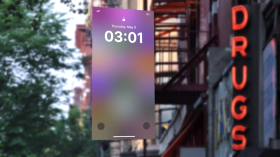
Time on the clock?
3:01
